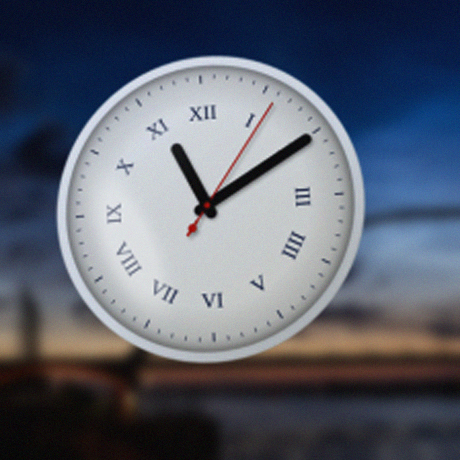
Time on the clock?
11:10:06
